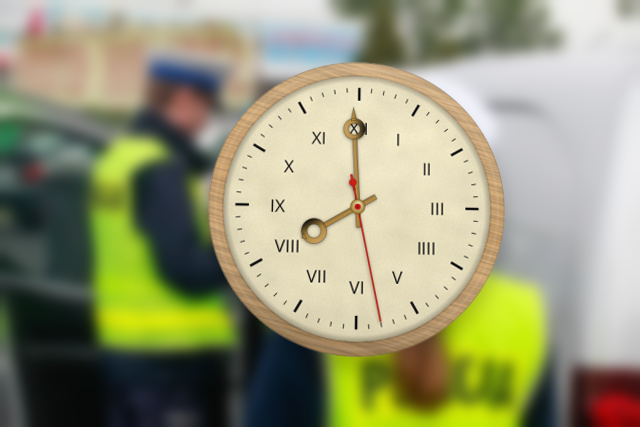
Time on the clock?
7:59:28
